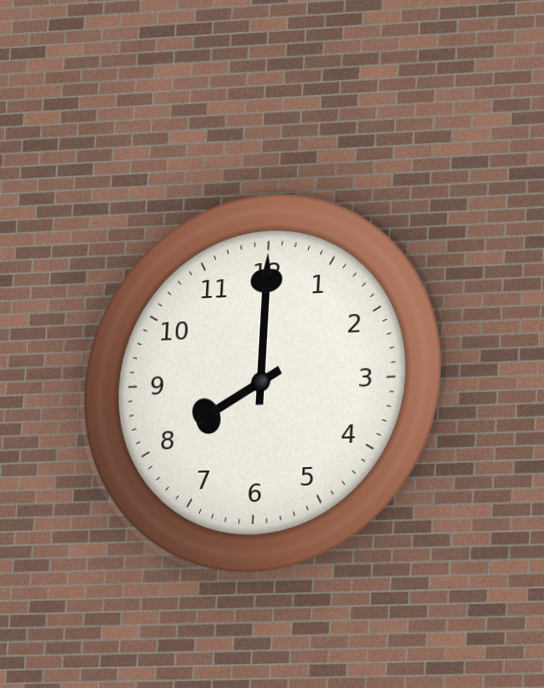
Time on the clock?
8:00
